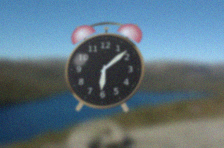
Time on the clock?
6:08
